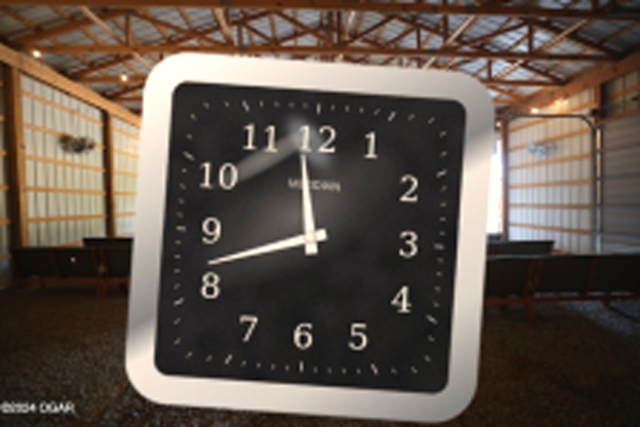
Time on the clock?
11:42
